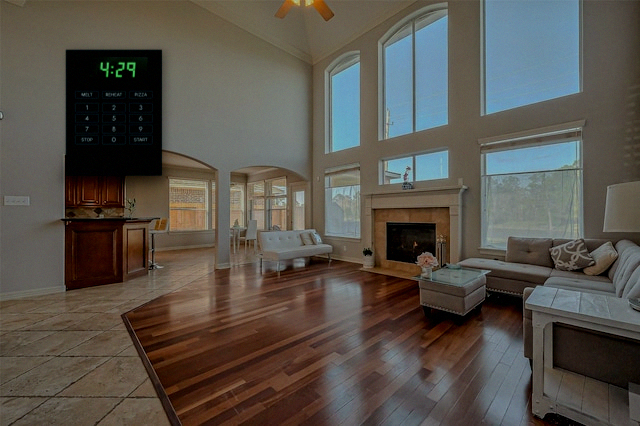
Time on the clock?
4:29
